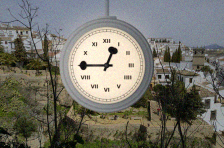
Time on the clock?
12:45
